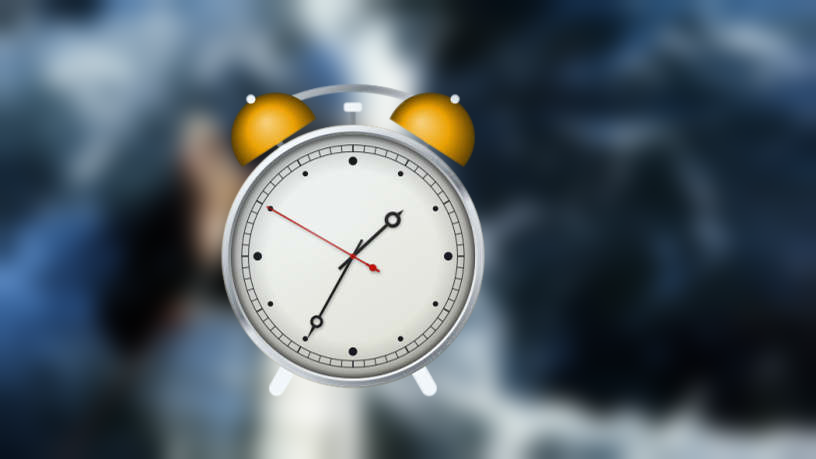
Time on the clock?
1:34:50
